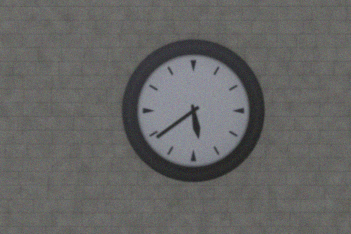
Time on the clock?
5:39
